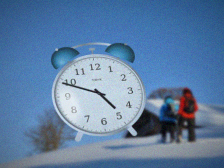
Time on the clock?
4:49
